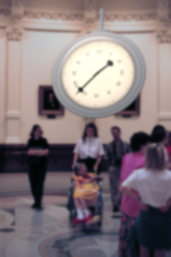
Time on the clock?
1:37
